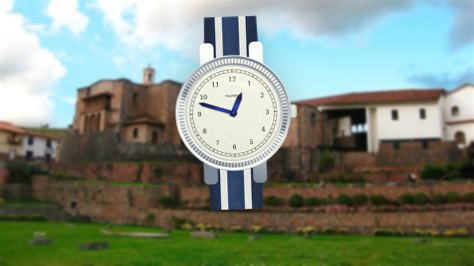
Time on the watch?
12:48
